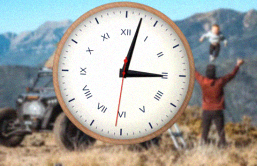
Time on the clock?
3:02:31
